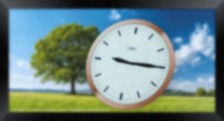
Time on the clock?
9:15
